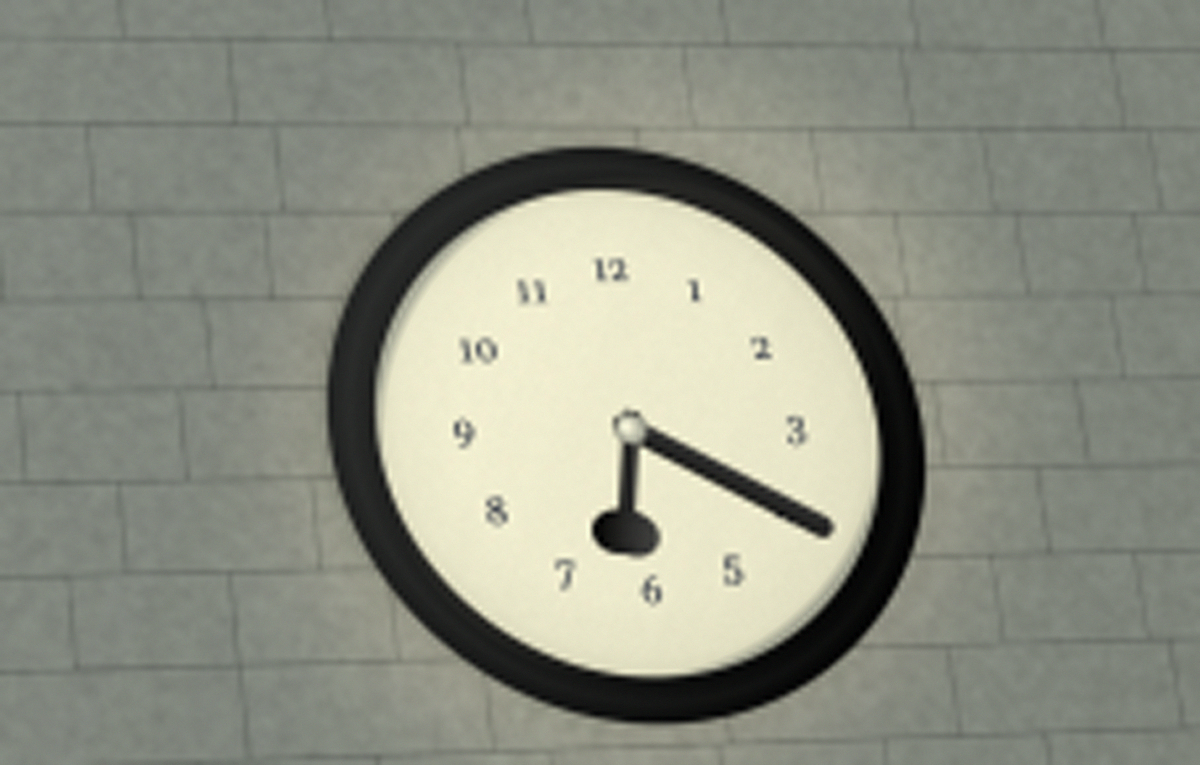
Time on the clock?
6:20
